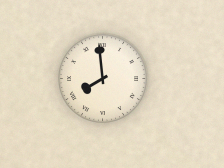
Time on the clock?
7:59
